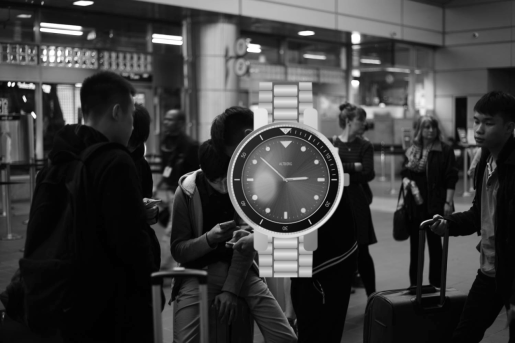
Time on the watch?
2:52
